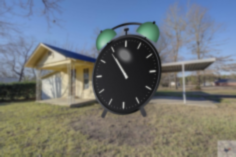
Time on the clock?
10:54
